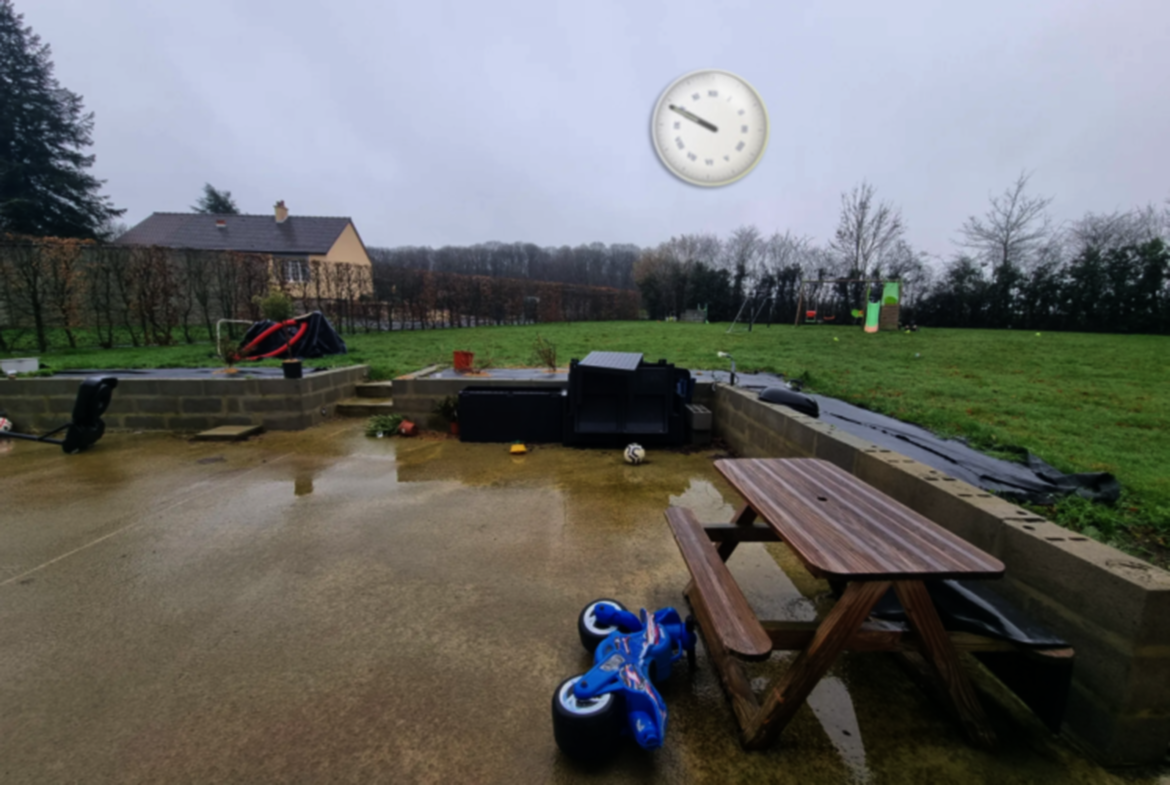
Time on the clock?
9:49
